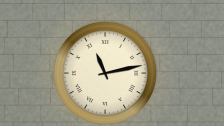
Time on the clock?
11:13
